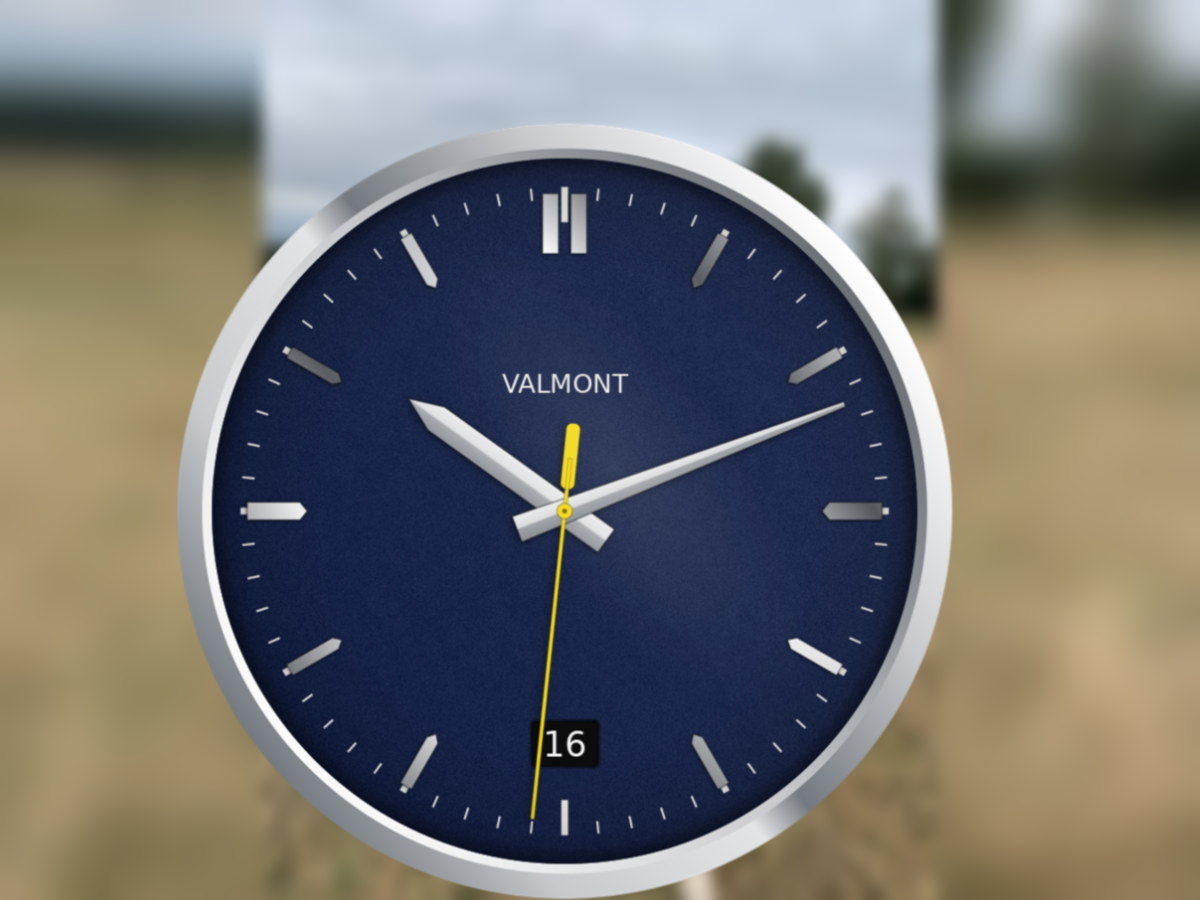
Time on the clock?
10:11:31
